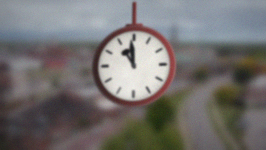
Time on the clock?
10:59
